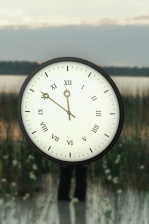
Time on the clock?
11:51
